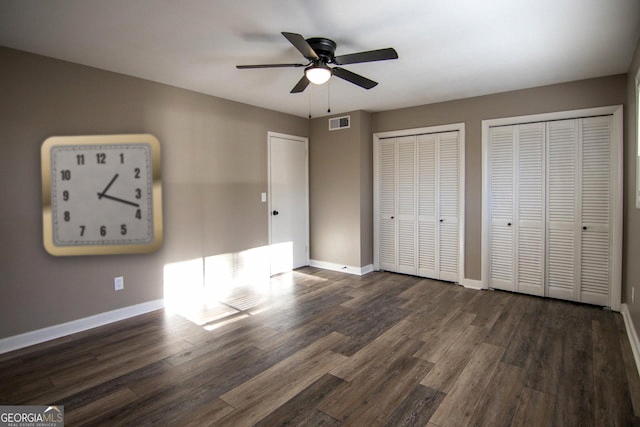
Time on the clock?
1:18
